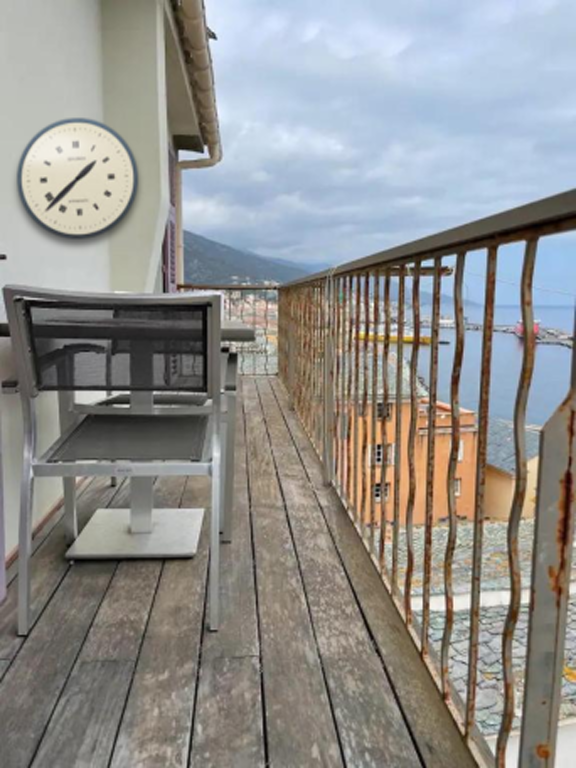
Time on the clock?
1:38
